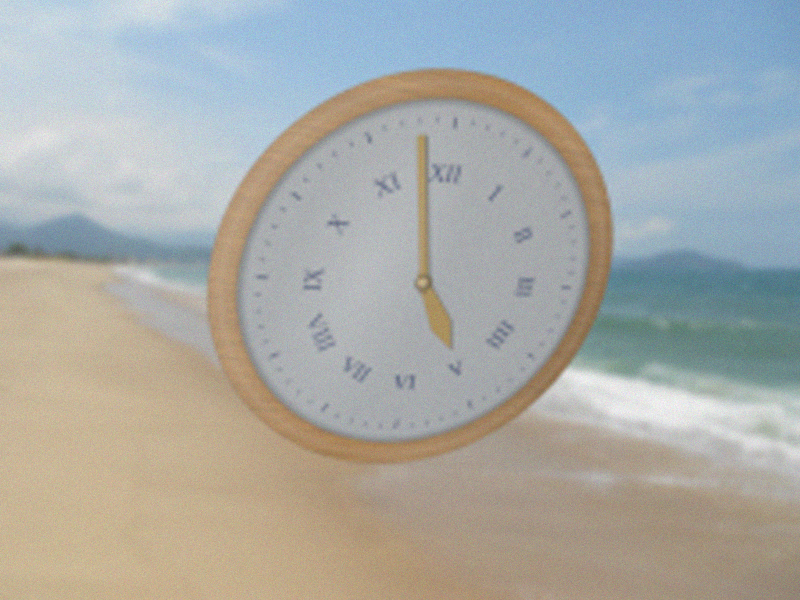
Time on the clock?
4:58
